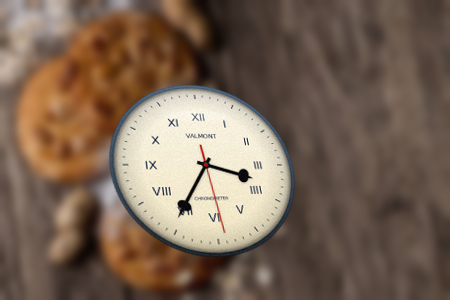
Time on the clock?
3:35:29
